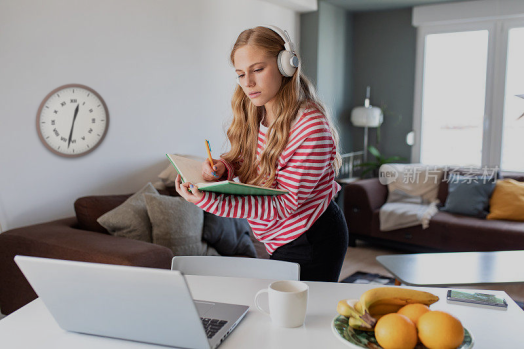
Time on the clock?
12:32
